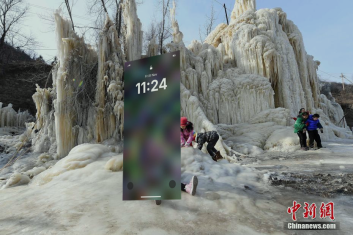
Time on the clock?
11:24
